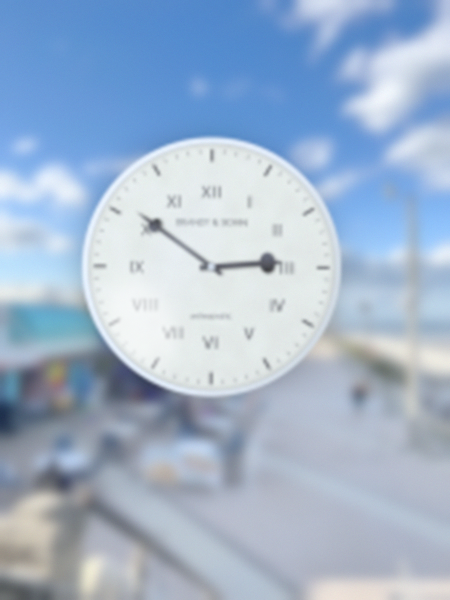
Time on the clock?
2:51
